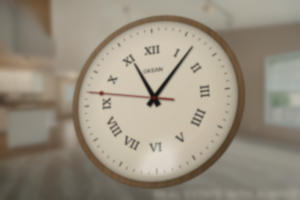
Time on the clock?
11:06:47
